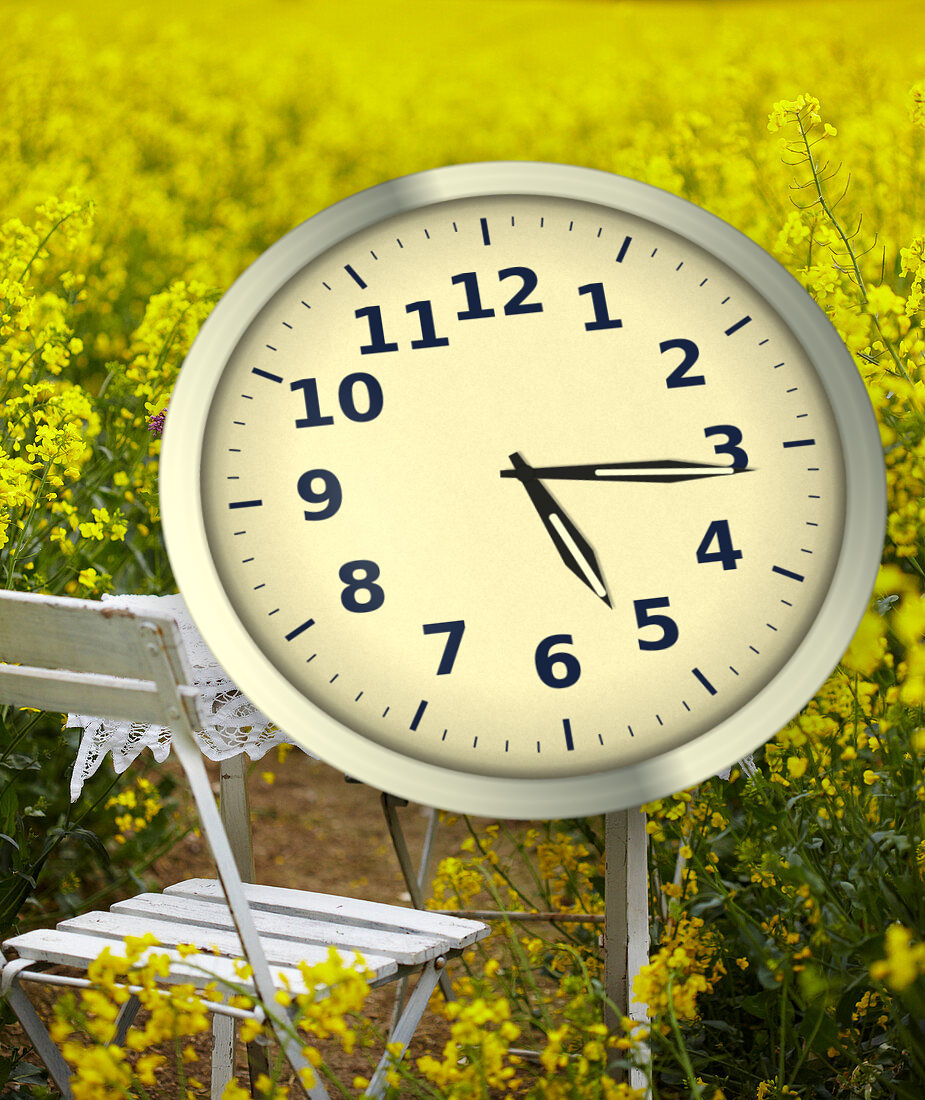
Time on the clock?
5:16
